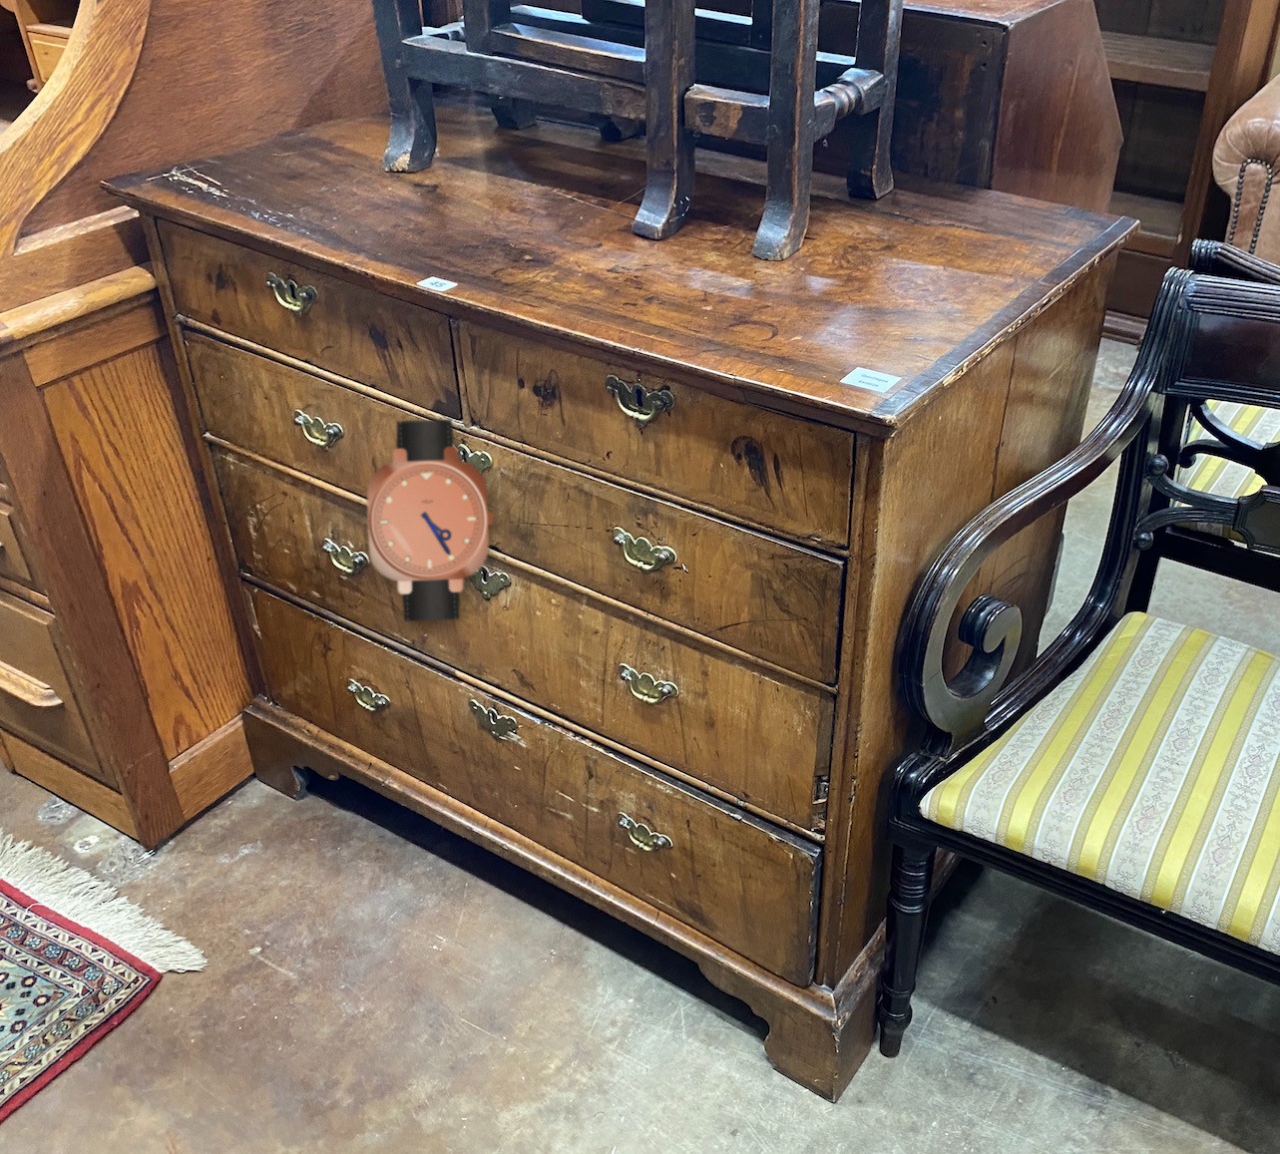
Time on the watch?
4:25
